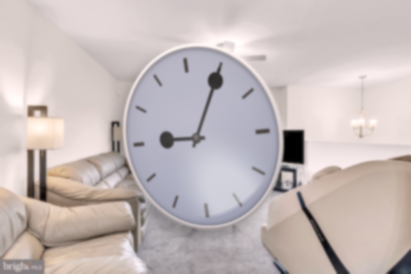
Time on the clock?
9:05
